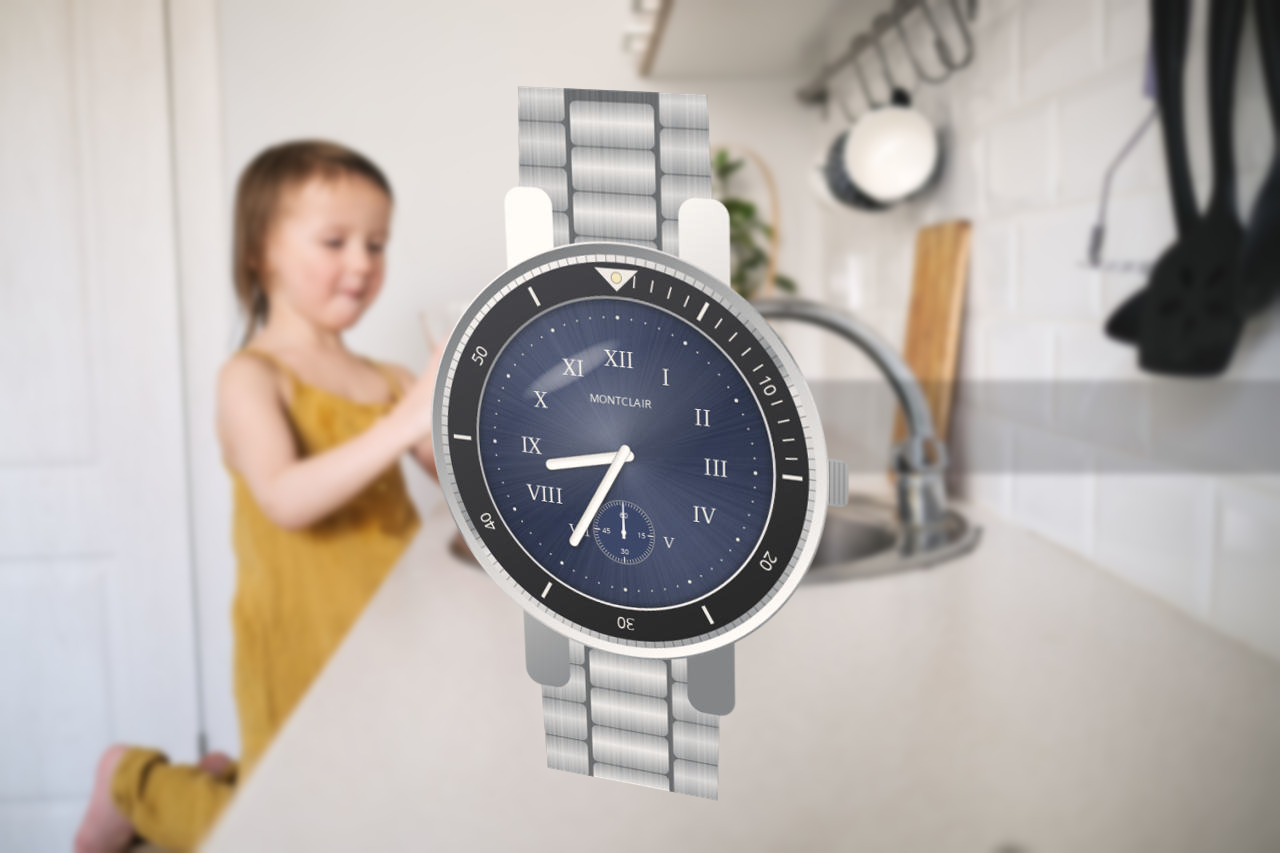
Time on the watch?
8:35
